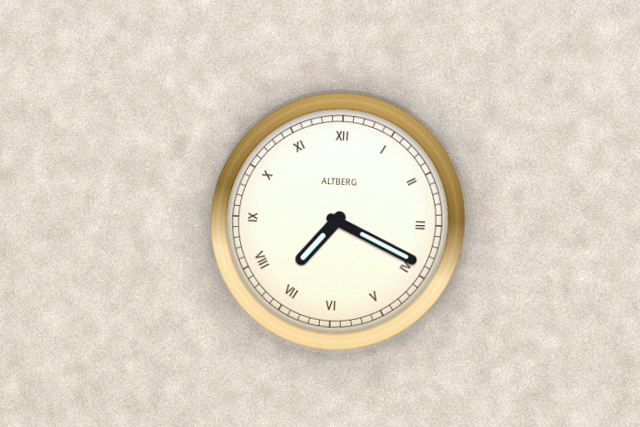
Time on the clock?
7:19
